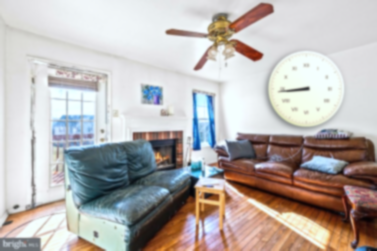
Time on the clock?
8:44
